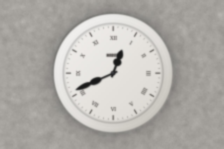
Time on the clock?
12:41
